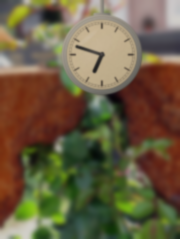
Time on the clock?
6:48
